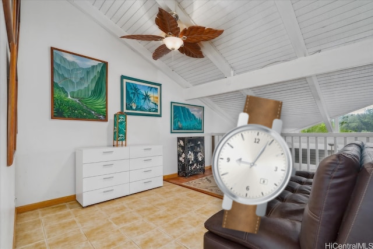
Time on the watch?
9:04
